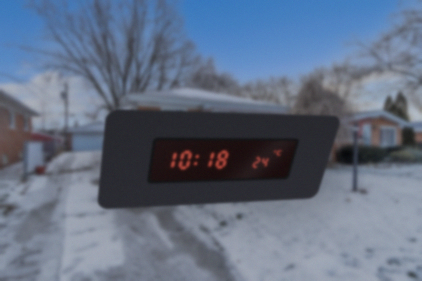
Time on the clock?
10:18
